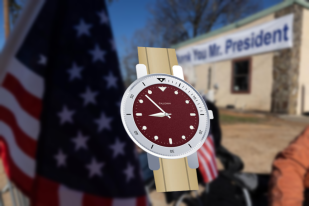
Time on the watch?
8:53
